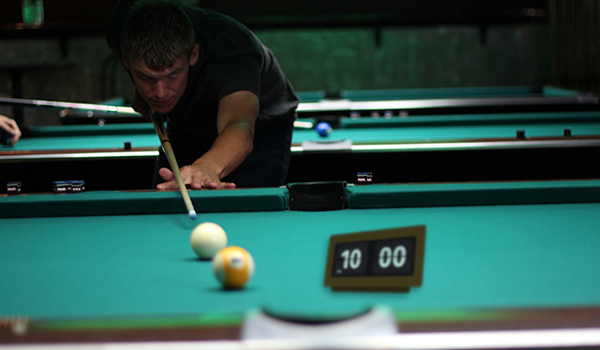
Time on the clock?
10:00
